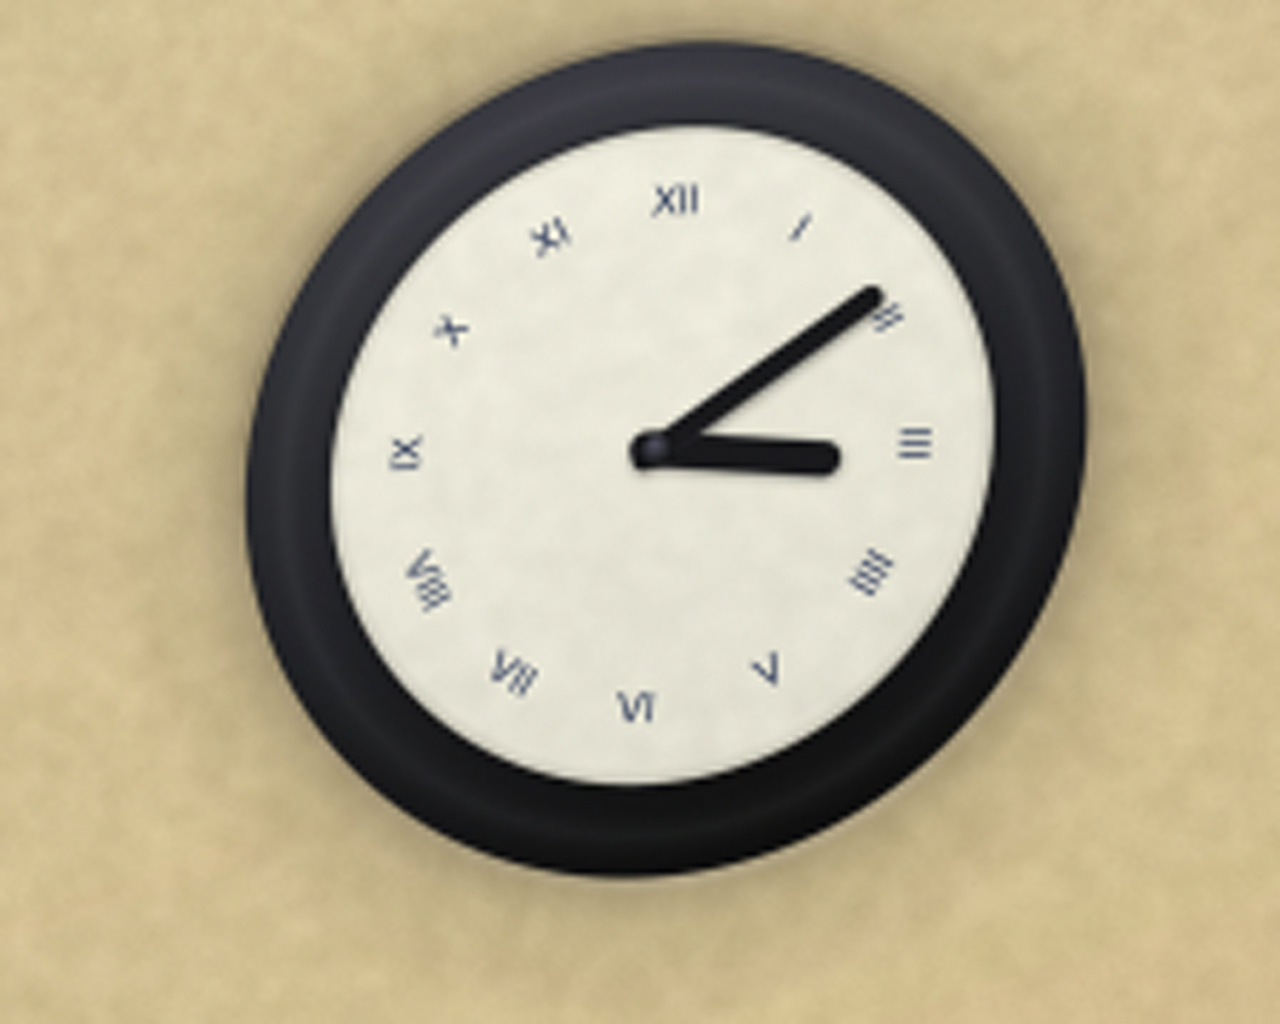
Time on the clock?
3:09
